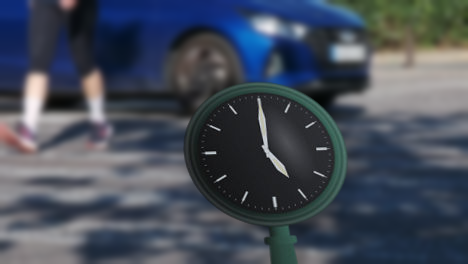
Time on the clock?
5:00
